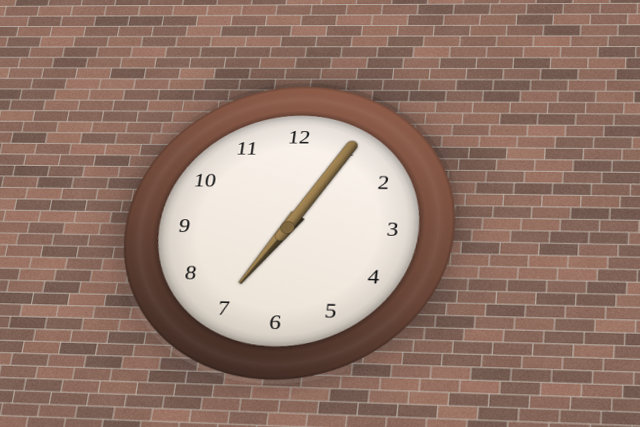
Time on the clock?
7:05
